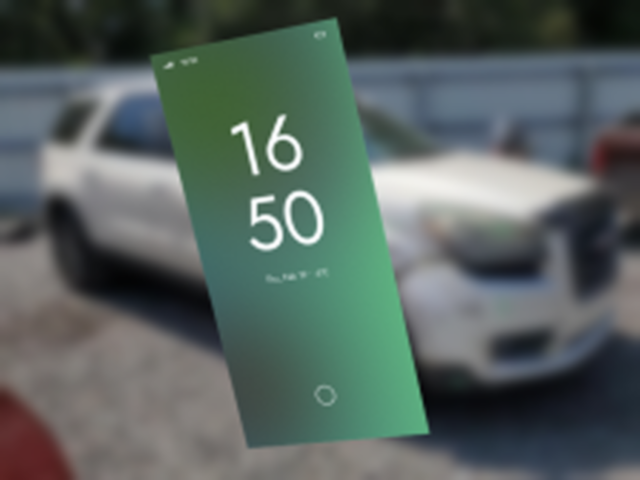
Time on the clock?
16:50
